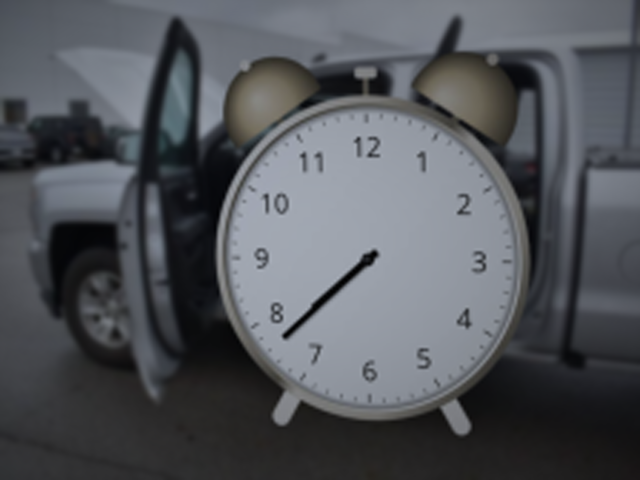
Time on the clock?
7:38
